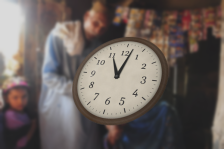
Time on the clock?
11:02
